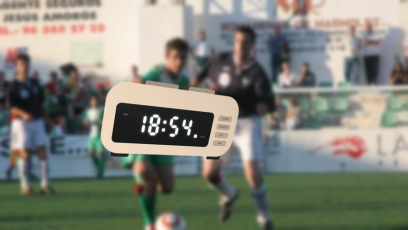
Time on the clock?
18:54
